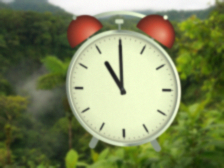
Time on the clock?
11:00
